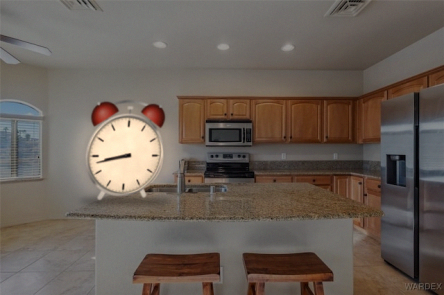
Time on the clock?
8:43
